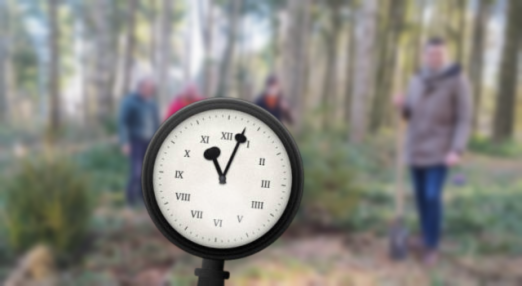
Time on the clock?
11:03
